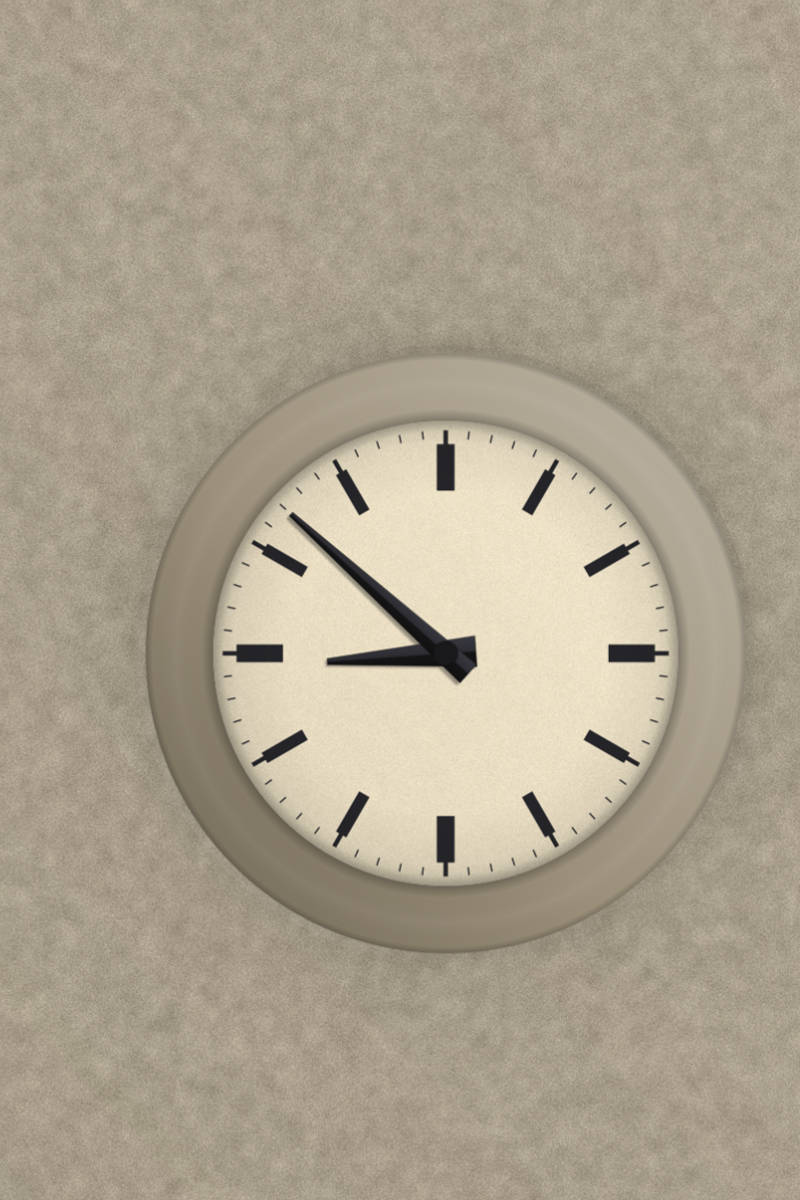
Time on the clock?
8:52
